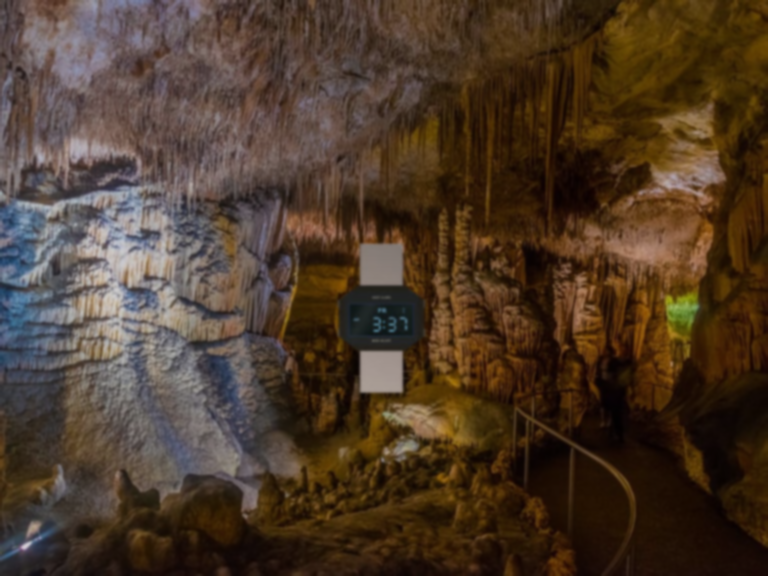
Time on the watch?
3:37
